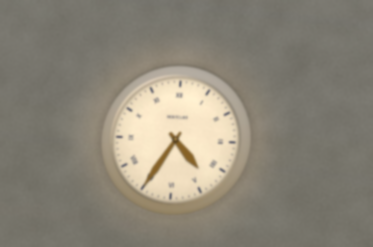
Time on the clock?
4:35
